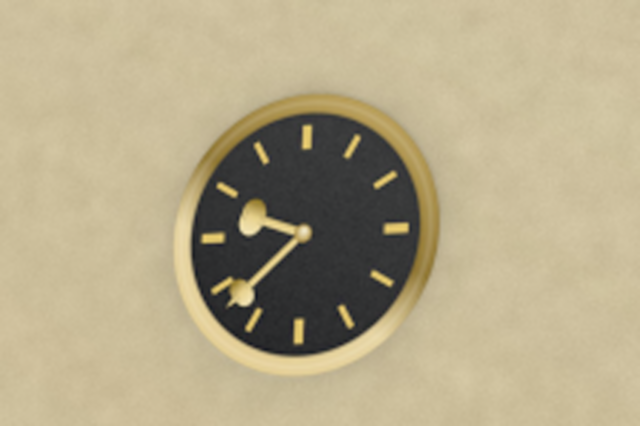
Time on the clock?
9:38
